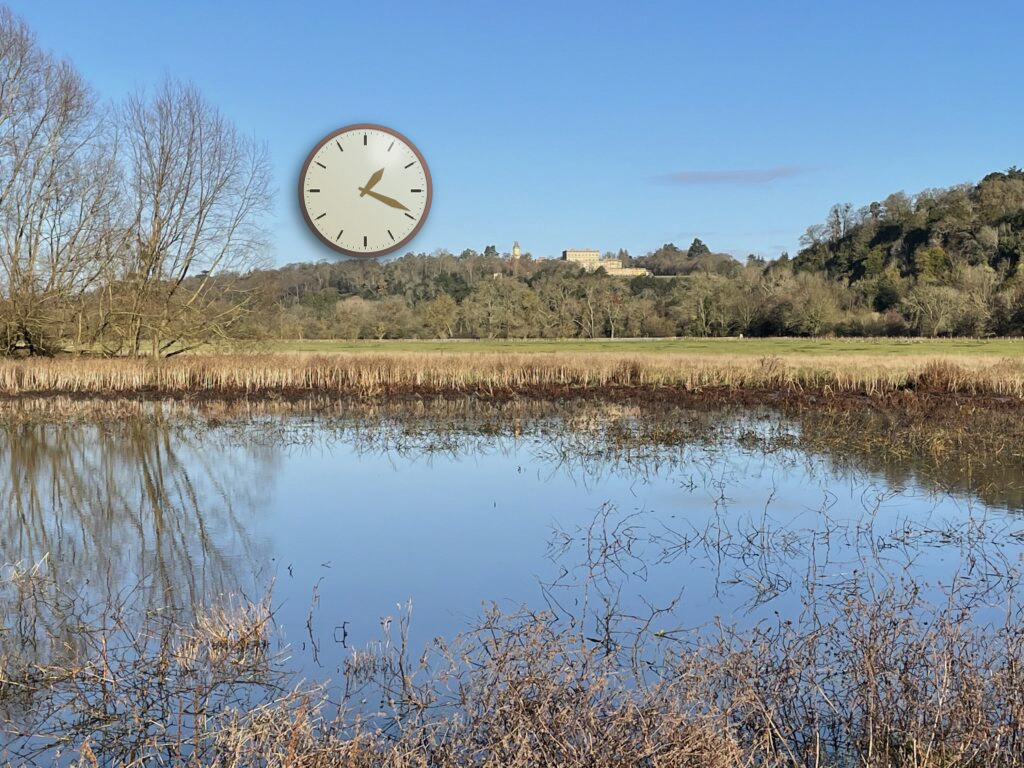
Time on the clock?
1:19
